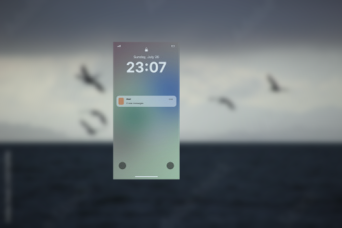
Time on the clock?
23:07
